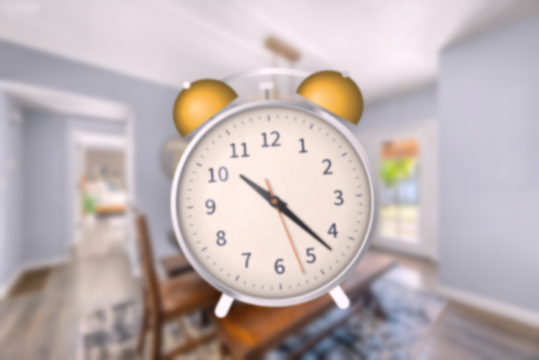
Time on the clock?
10:22:27
